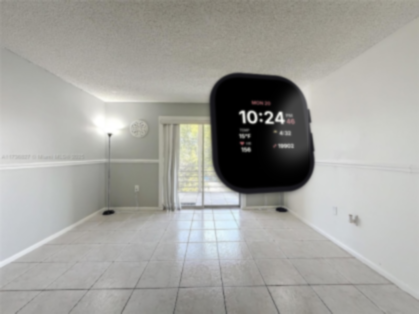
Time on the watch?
10:24
